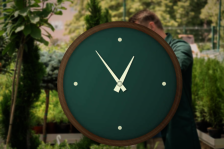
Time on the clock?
12:54
